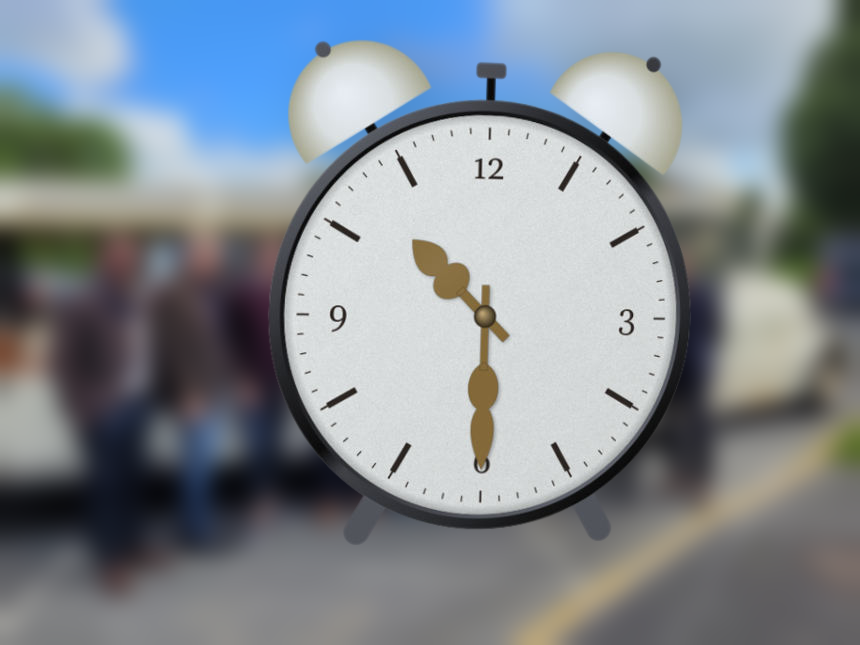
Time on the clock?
10:30
